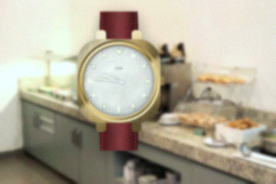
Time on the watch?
9:46
